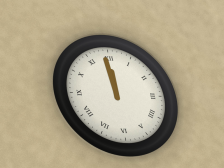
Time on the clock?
11:59
